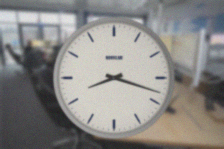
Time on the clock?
8:18
